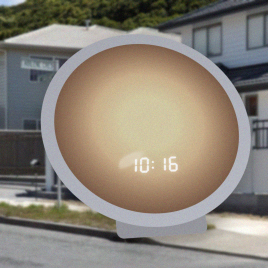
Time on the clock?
10:16
